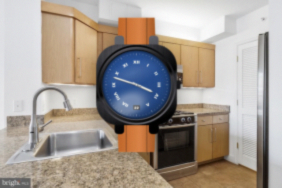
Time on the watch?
3:48
